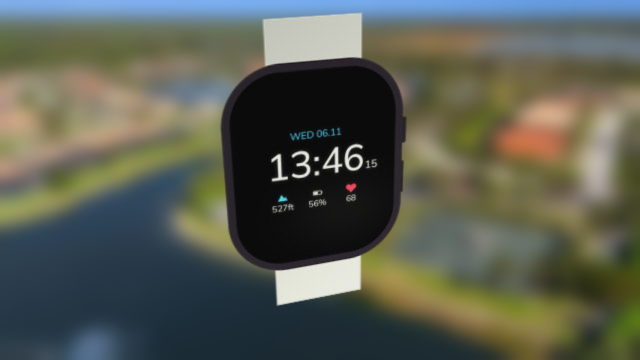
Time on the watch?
13:46:15
